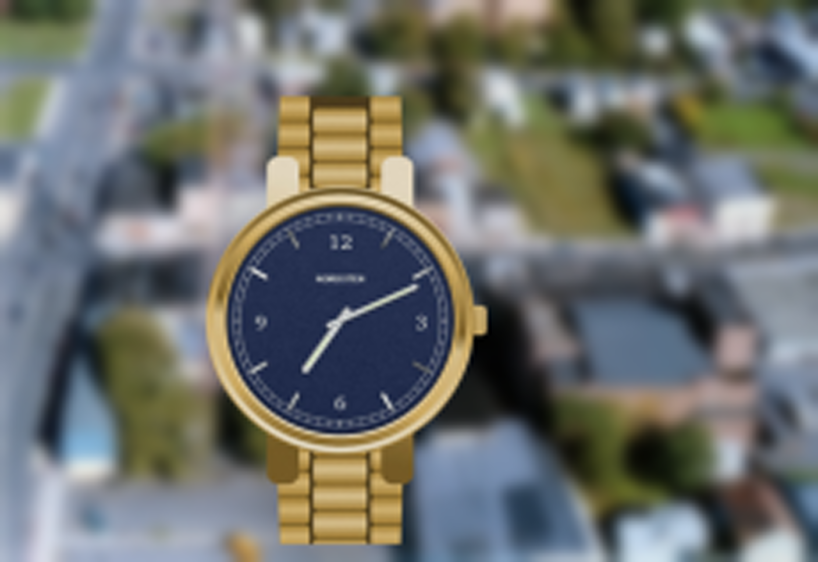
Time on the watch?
7:11
